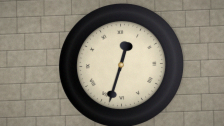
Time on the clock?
12:33
